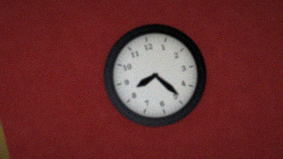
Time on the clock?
8:24
